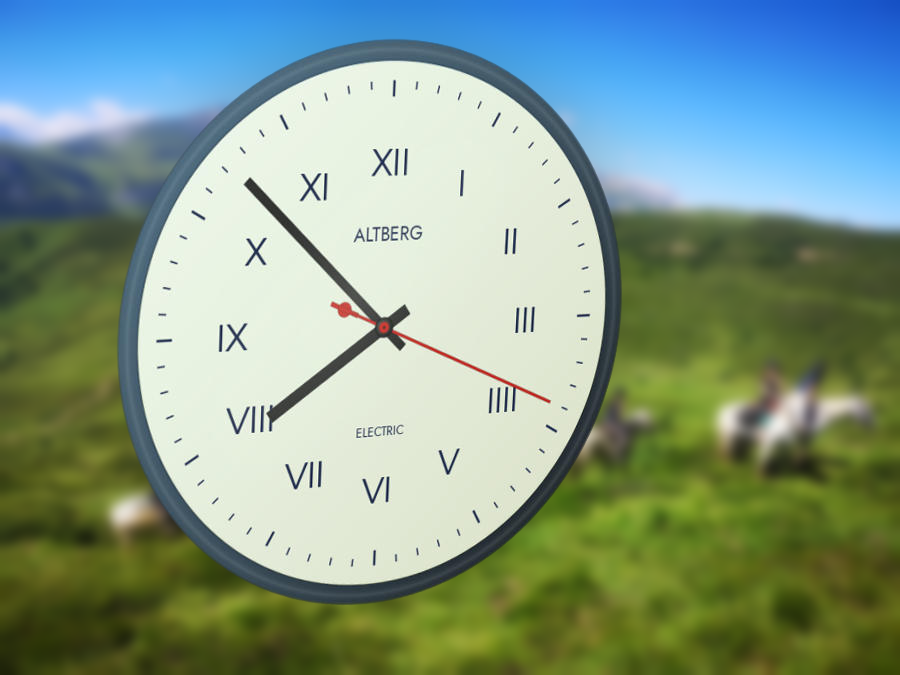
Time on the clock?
7:52:19
